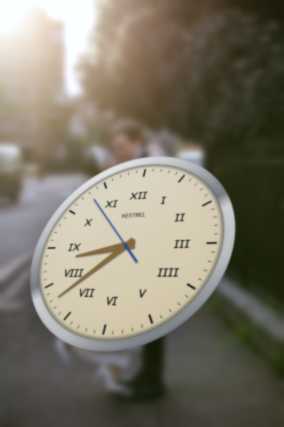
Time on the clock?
8:37:53
